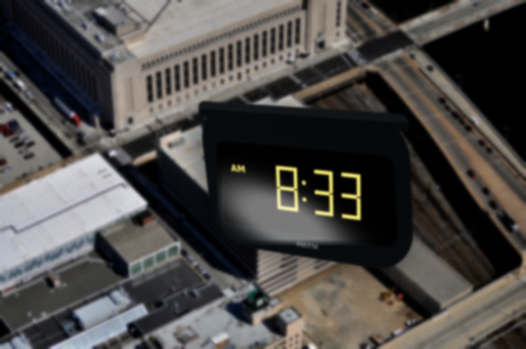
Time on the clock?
8:33
